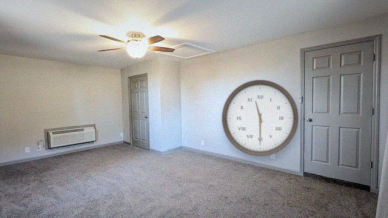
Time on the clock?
11:30
